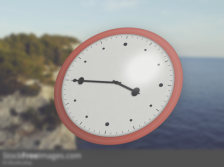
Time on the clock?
3:45
